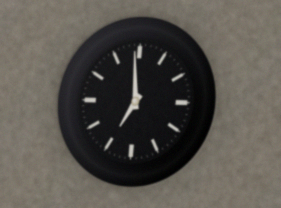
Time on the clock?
6:59
